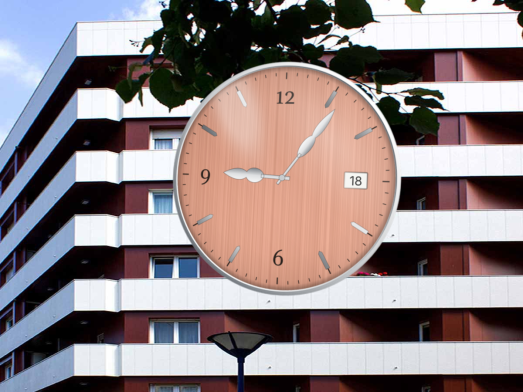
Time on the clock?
9:06
